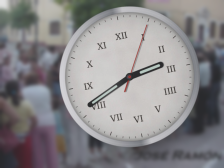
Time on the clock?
2:41:05
